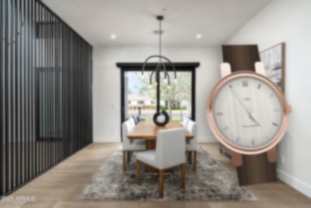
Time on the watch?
4:55
